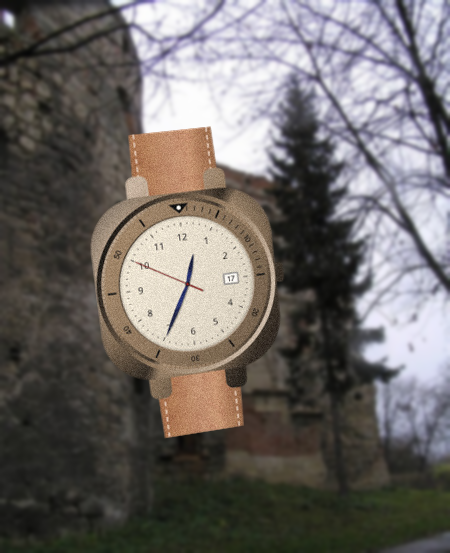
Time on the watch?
12:34:50
